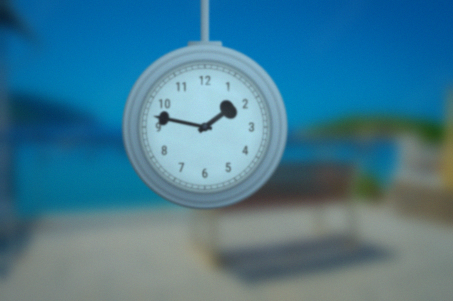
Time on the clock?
1:47
